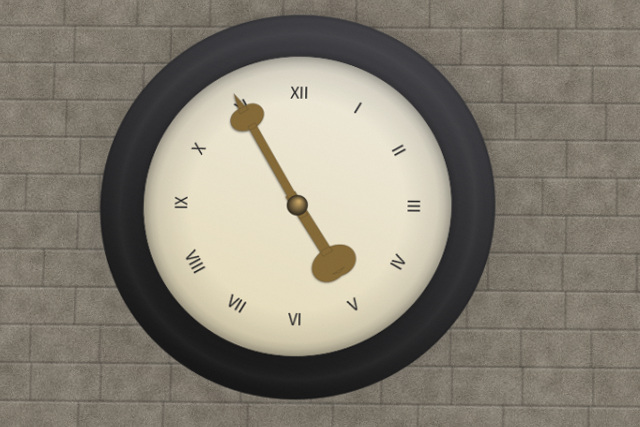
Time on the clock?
4:55
